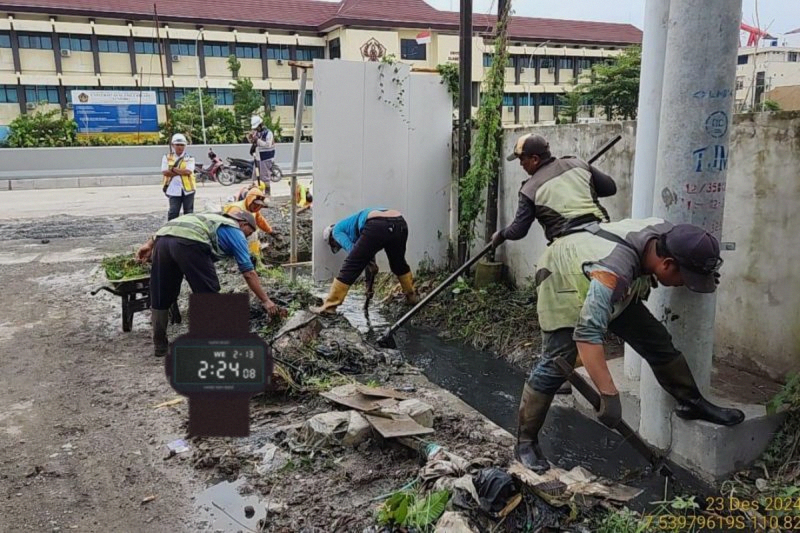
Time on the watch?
2:24
